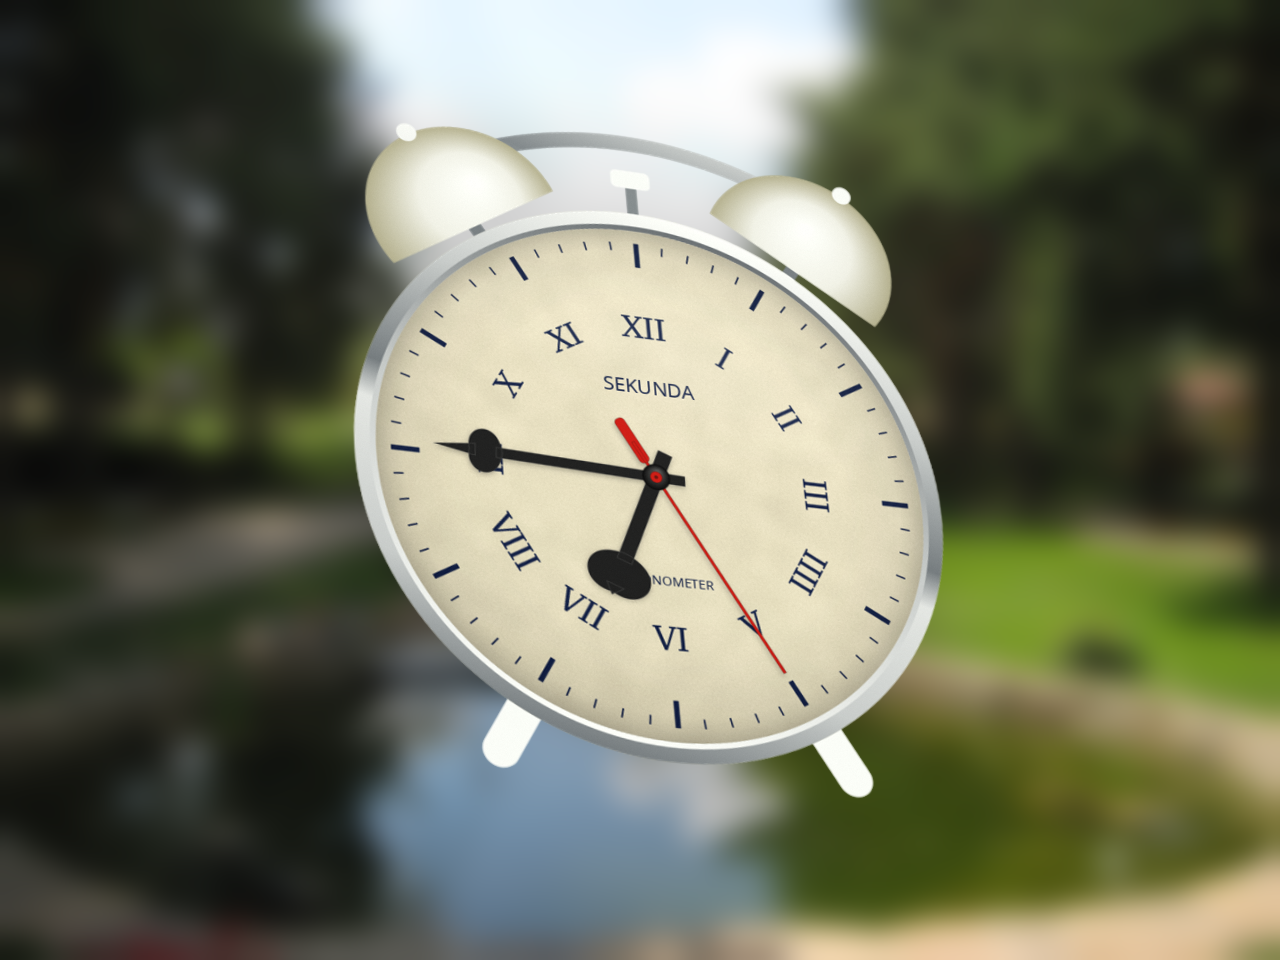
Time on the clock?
6:45:25
